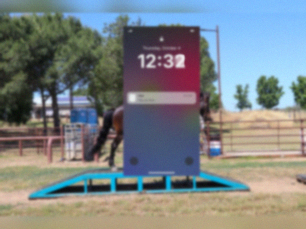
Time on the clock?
12:32
